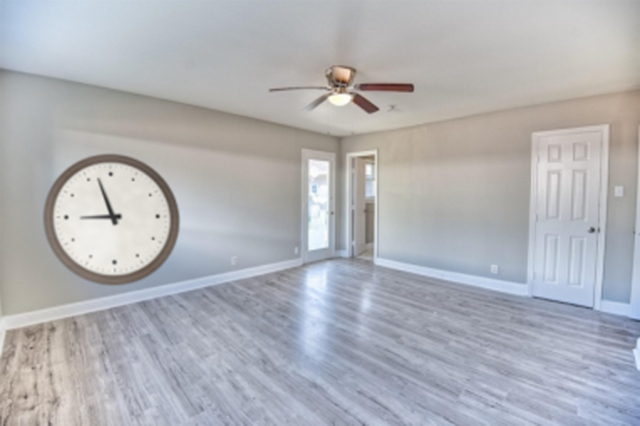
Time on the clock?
8:57
